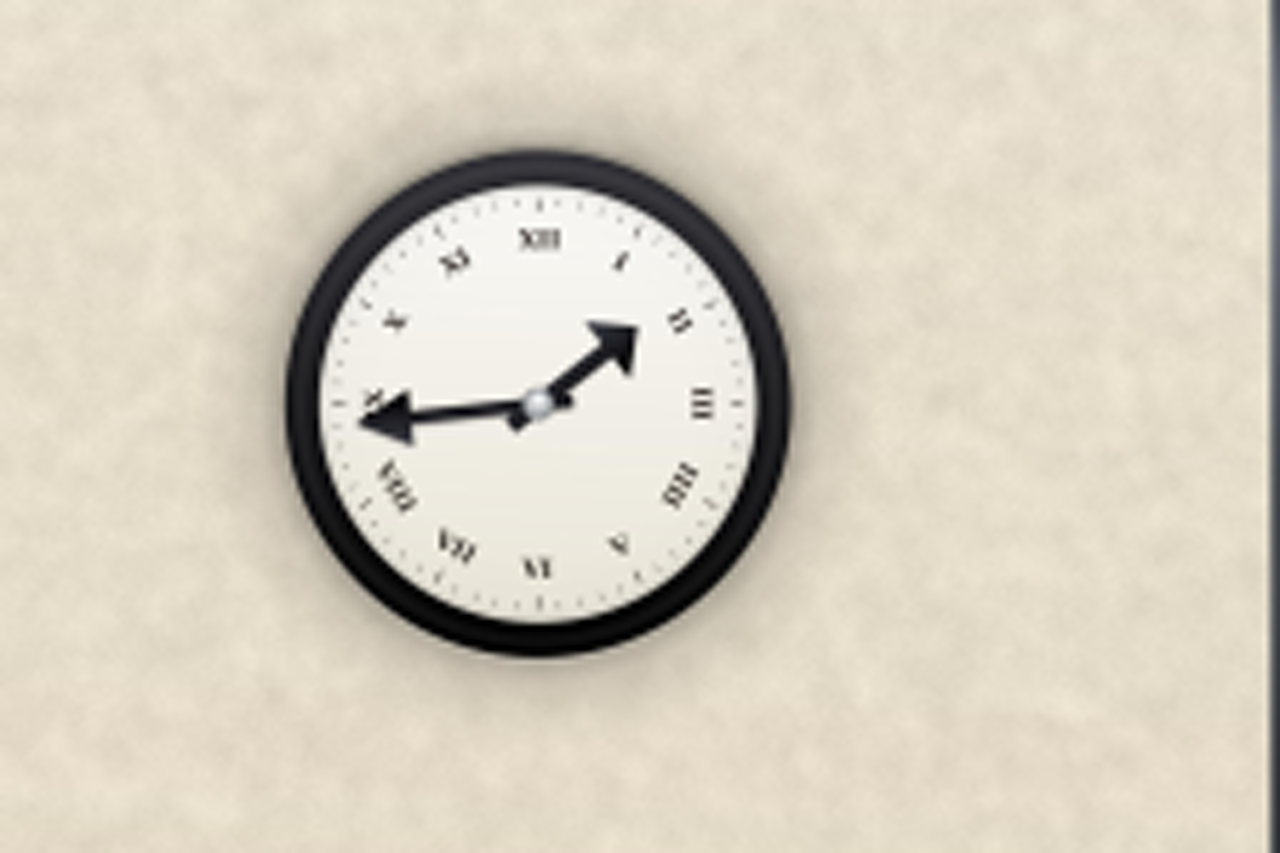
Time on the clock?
1:44
